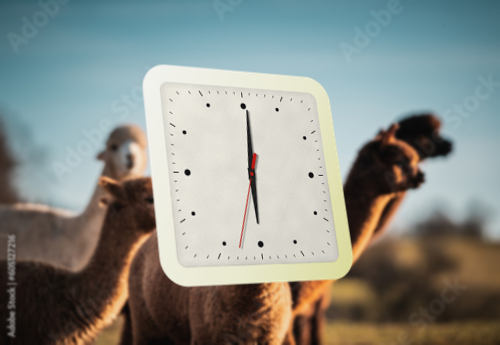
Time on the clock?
6:00:33
